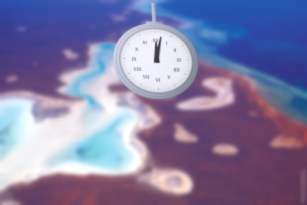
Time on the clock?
12:02
